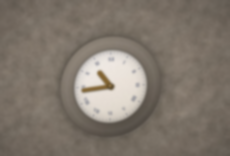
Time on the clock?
10:44
